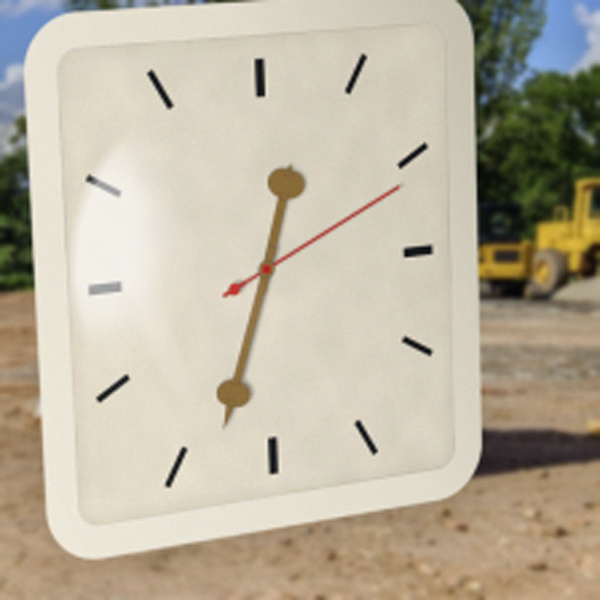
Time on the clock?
12:33:11
